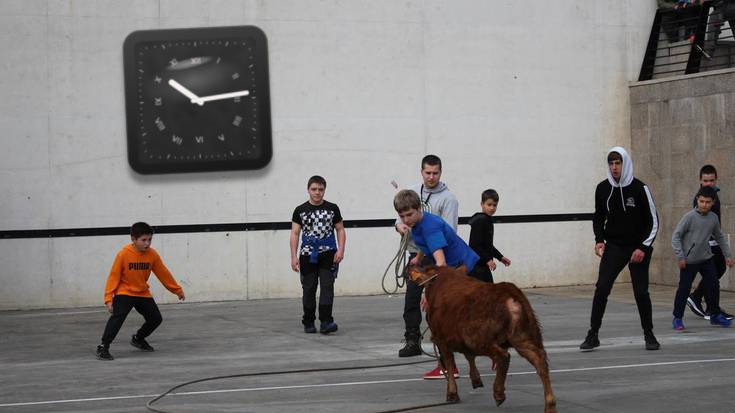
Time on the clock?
10:14
